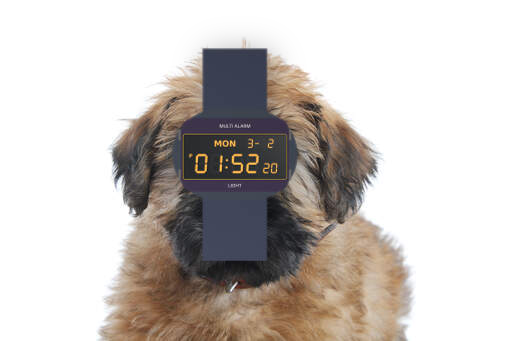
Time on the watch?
1:52:20
